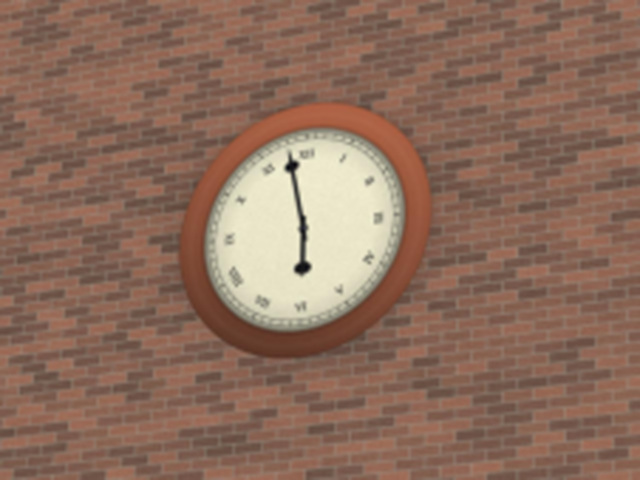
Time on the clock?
5:58
